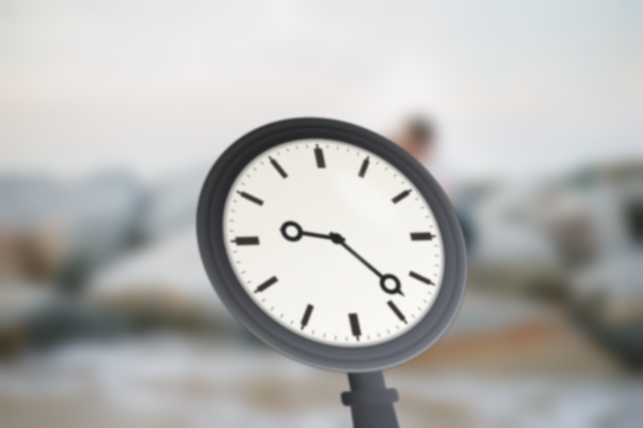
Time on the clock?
9:23
